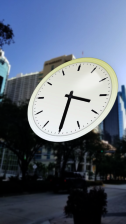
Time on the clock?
3:30
